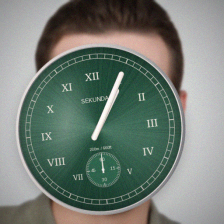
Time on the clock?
1:05
